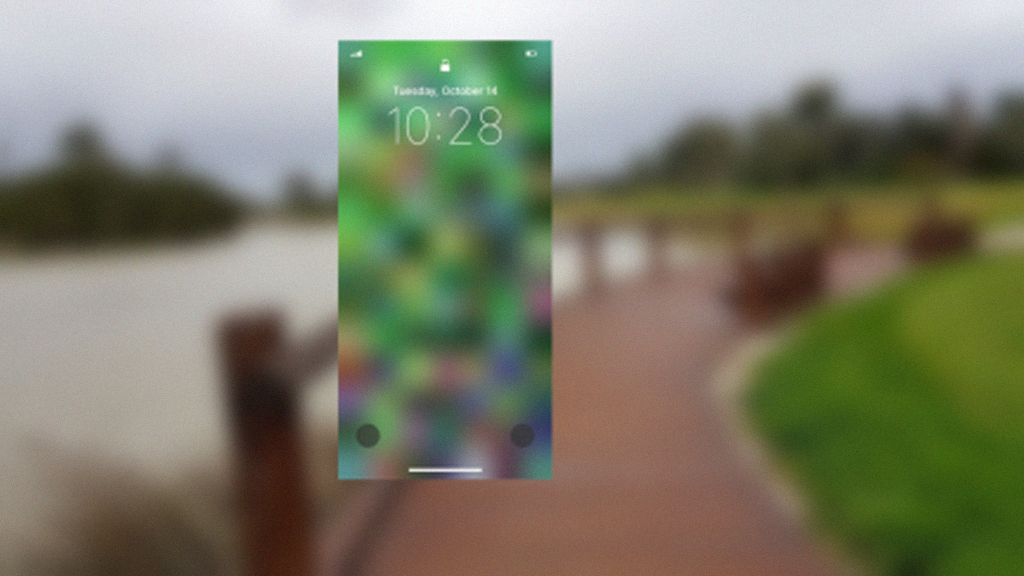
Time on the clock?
10:28
